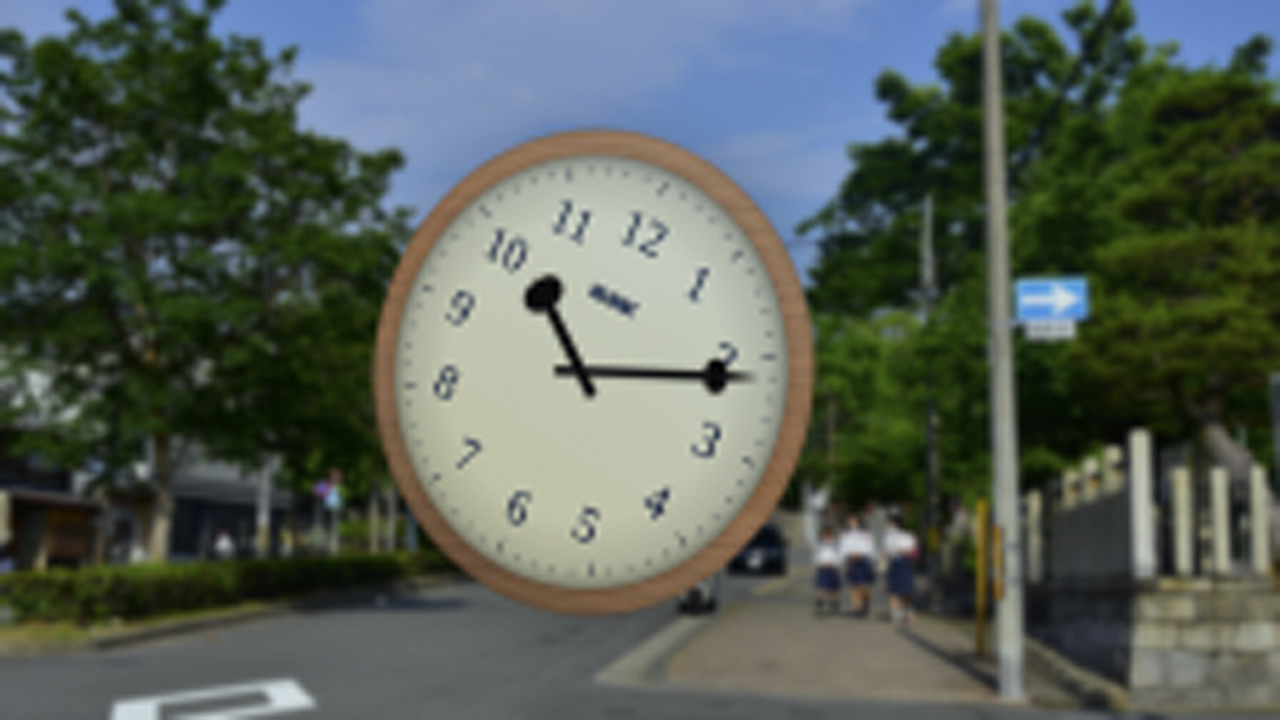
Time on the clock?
10:11
